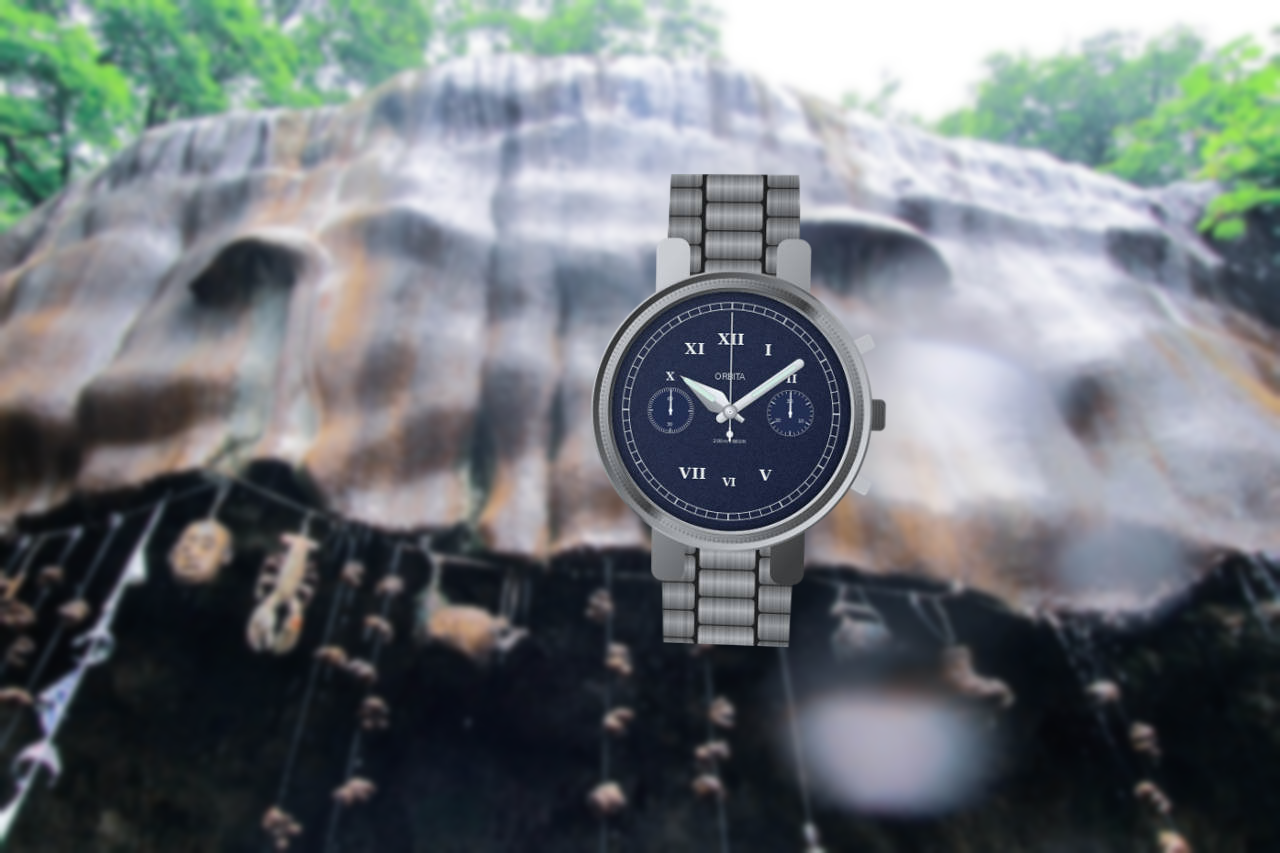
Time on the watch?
10:09
